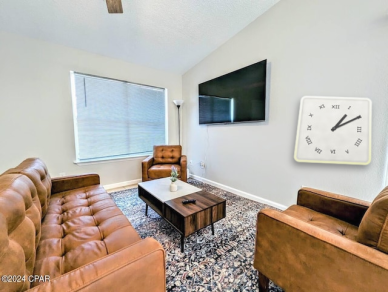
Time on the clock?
1:10
